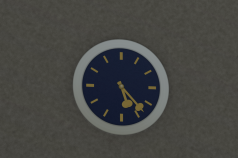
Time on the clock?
5:23
